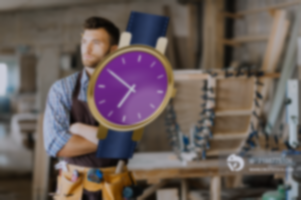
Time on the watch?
6:50
